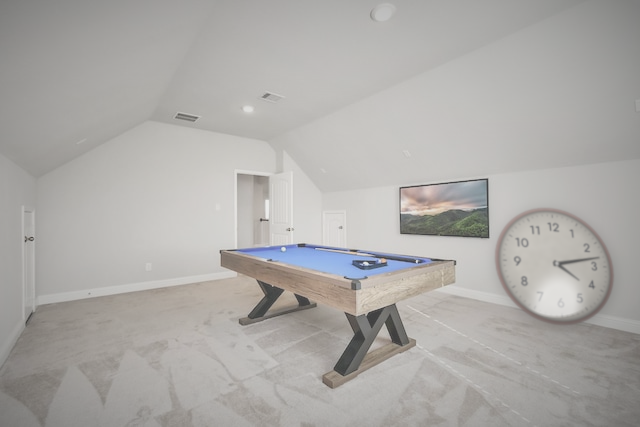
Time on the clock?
4:13
